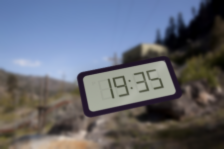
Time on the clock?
19:35
